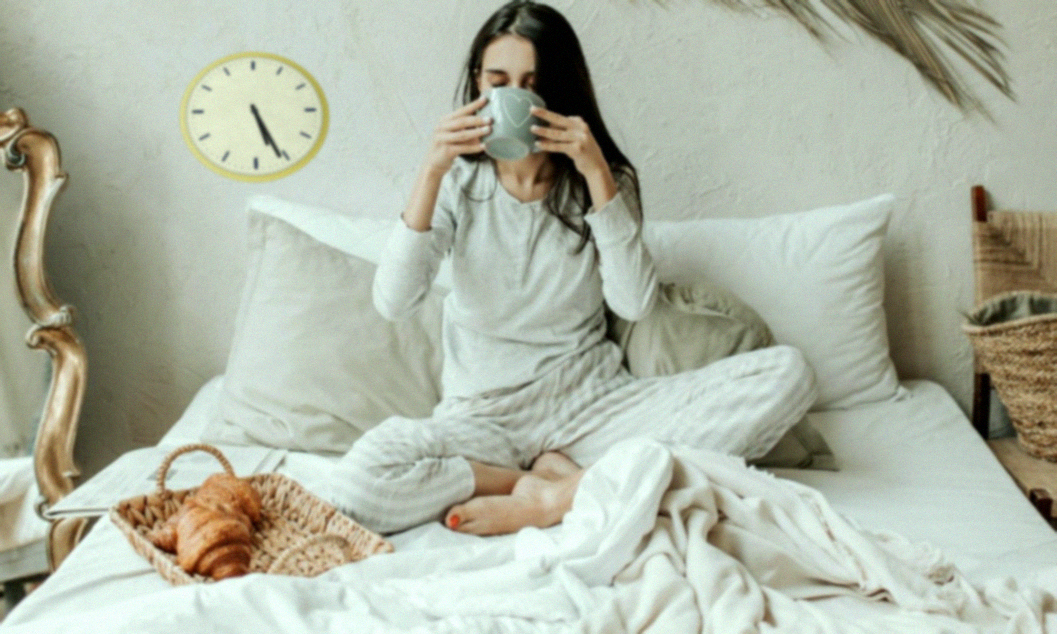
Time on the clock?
5:26
